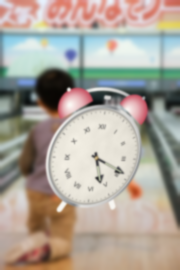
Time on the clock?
5:19
